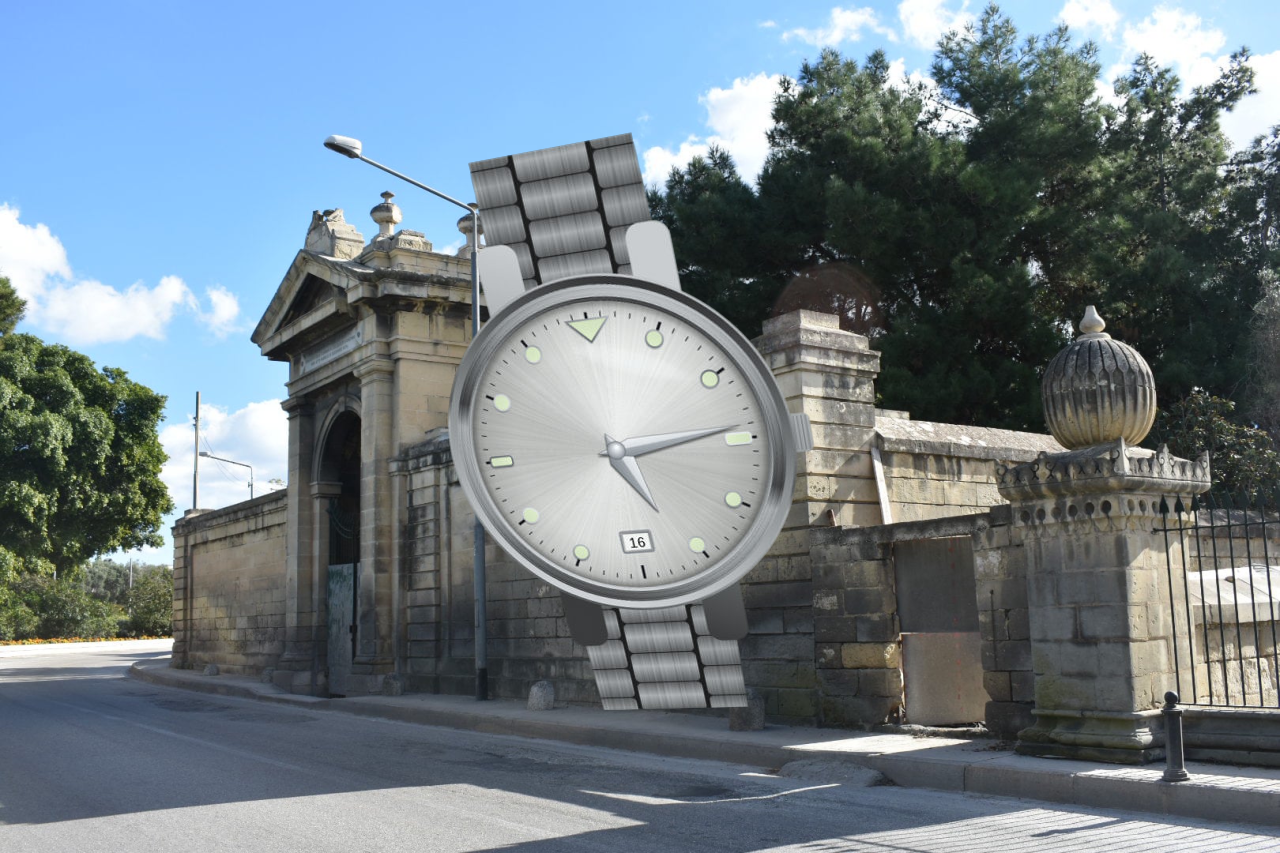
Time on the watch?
5:14
